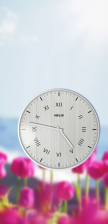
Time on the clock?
4:47
